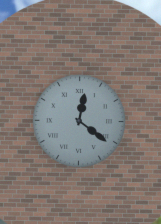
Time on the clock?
12:21
